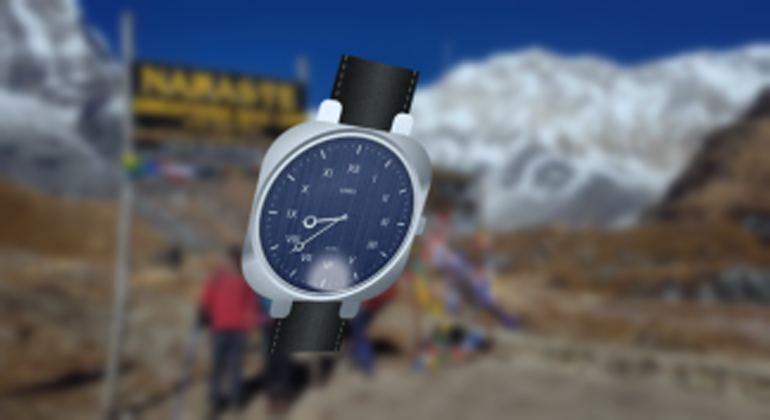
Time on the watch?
8:38
